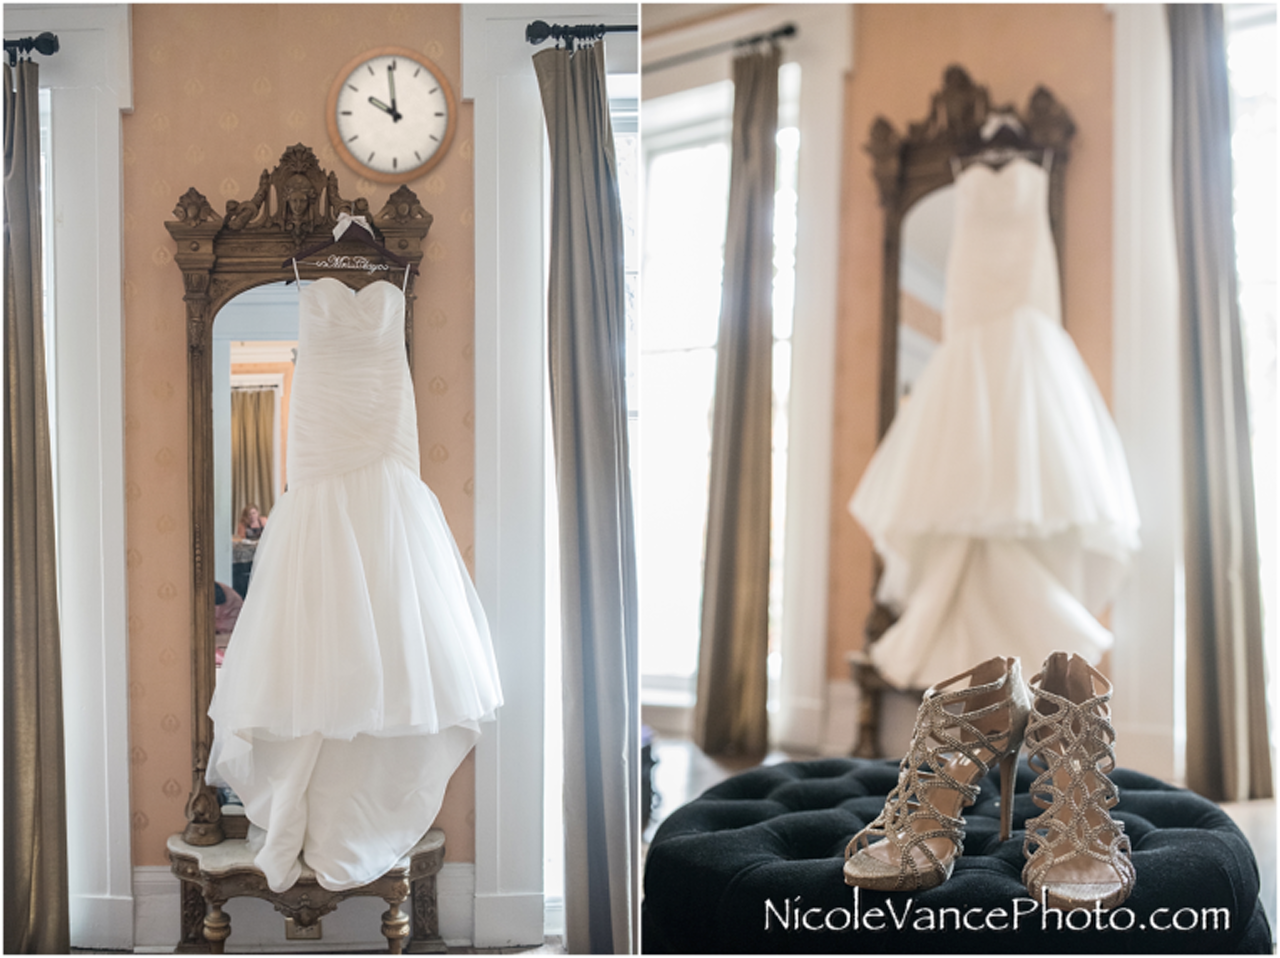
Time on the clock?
9:59
